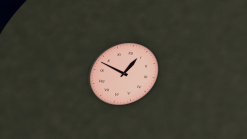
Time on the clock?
12:48
